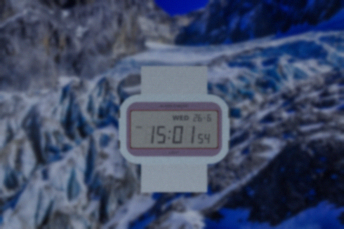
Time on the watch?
15:01
